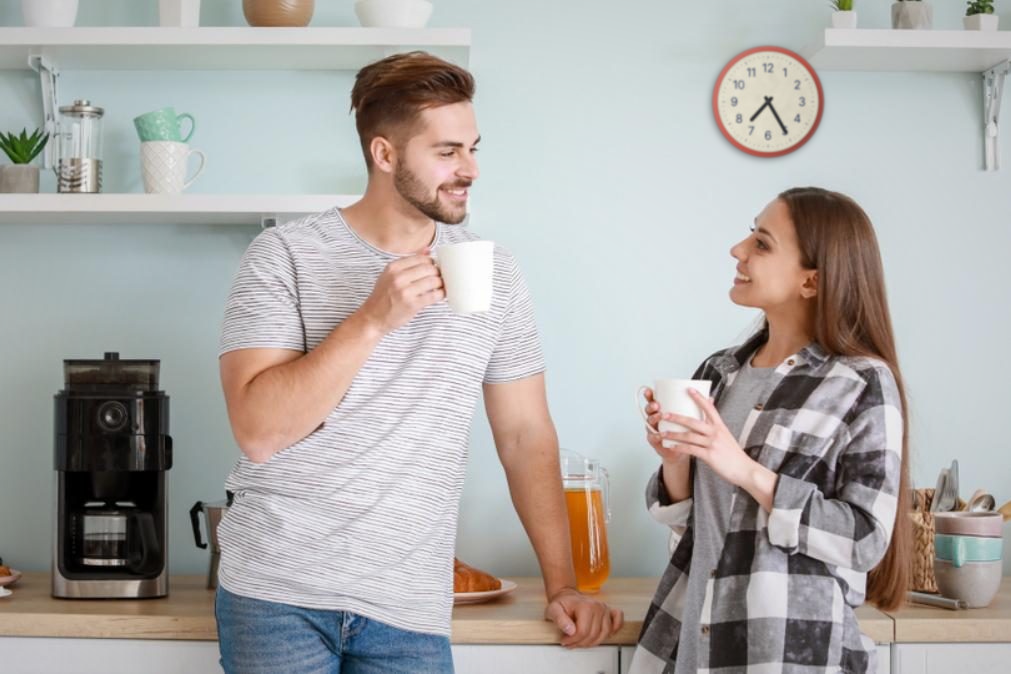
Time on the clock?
7:25
